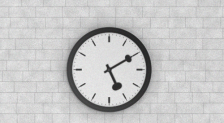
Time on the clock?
5:10
